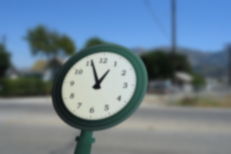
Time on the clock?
12:56
